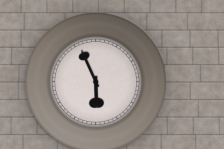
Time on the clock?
5:56
